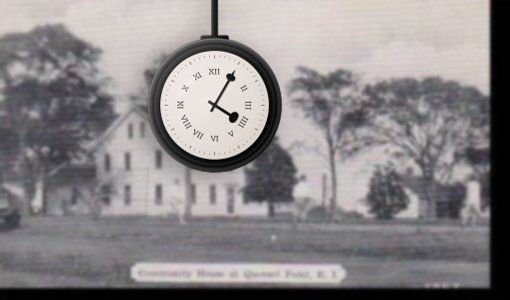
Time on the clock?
4:05
